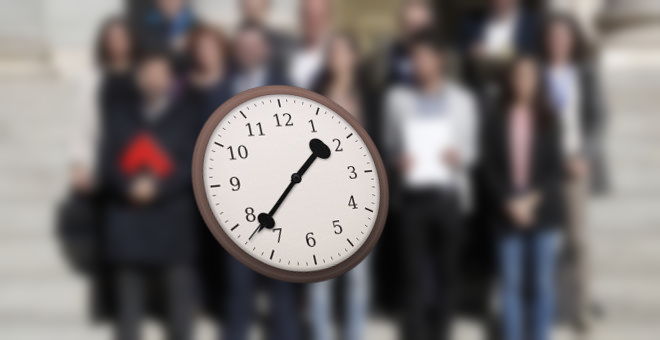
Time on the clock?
1:37:38
